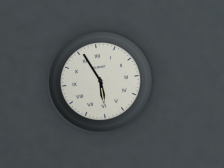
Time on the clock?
5:56
